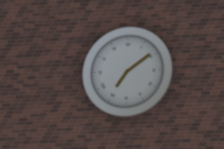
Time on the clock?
7:09
